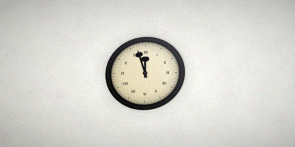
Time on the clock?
11:57
